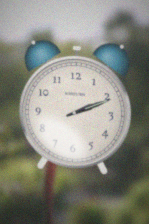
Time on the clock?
2:11
